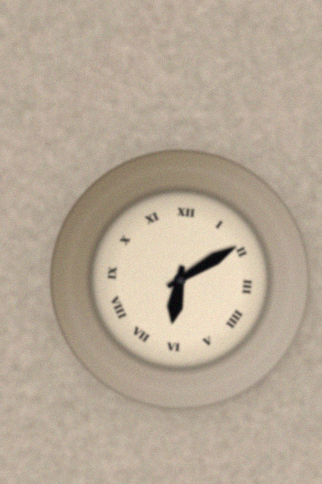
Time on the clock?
6:09
